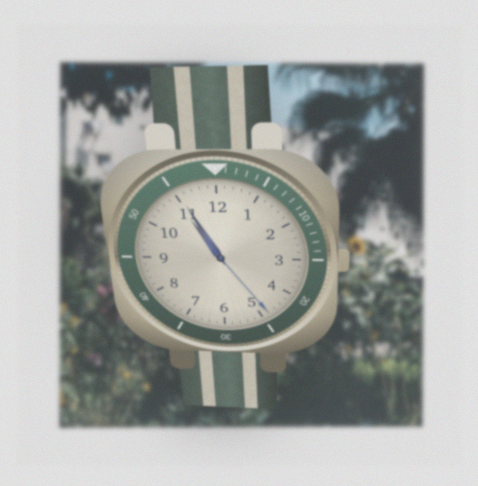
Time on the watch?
10:55:24
